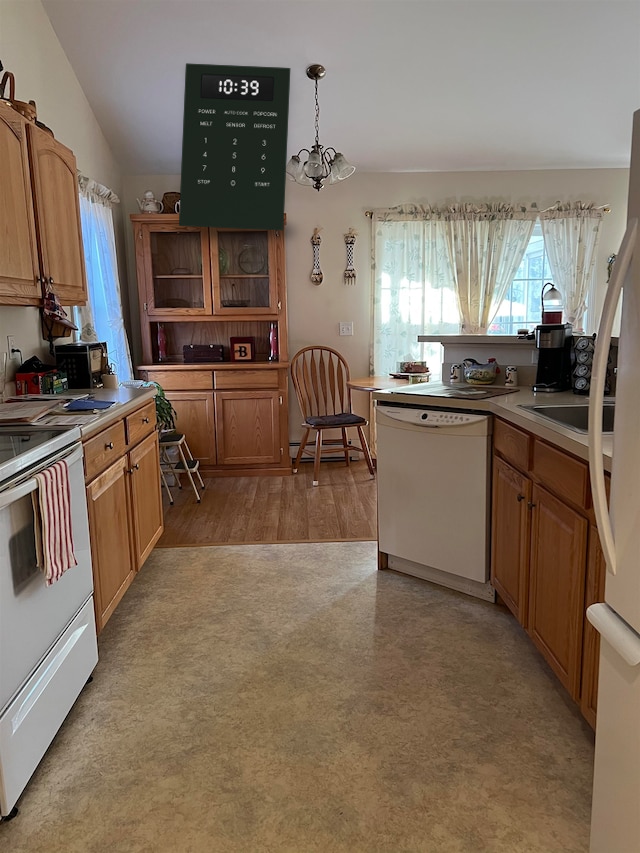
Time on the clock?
10:39
